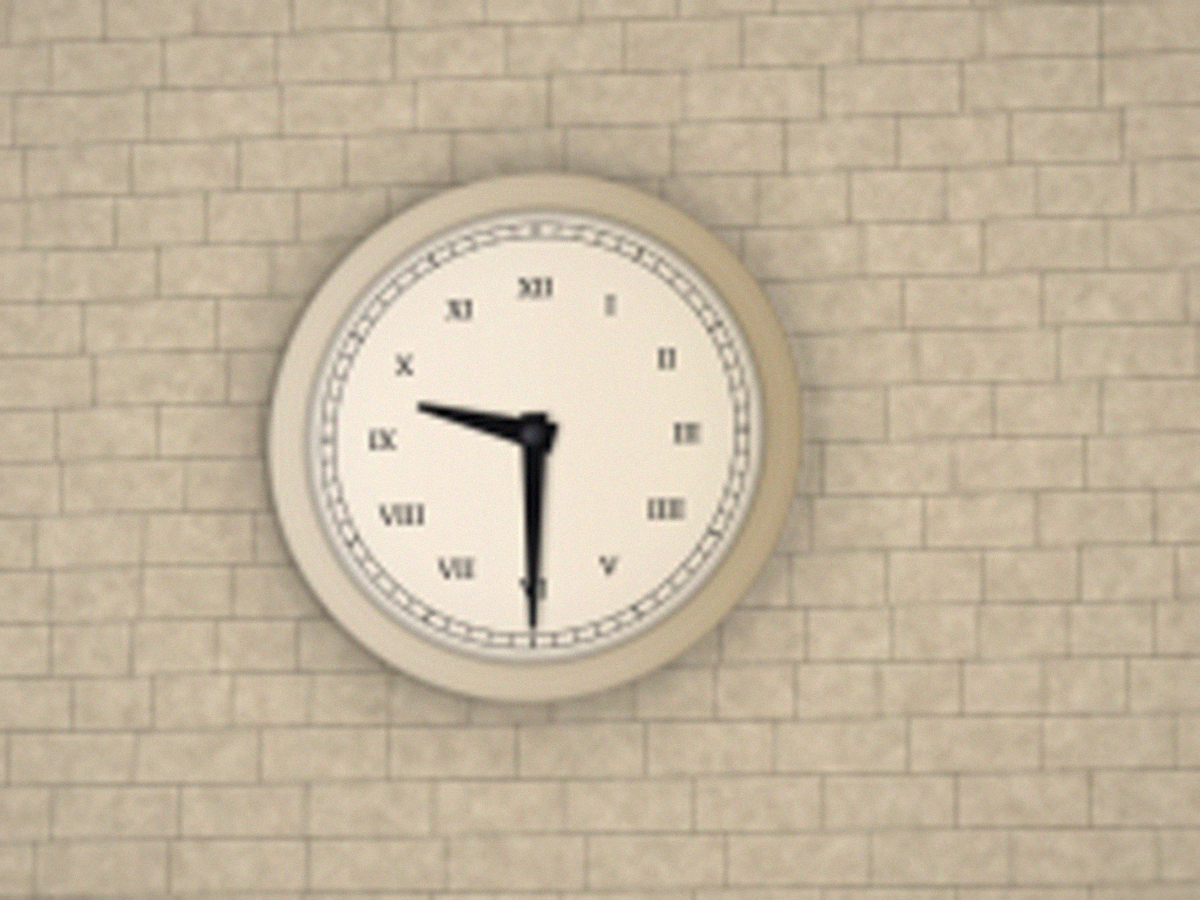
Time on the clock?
9:30
